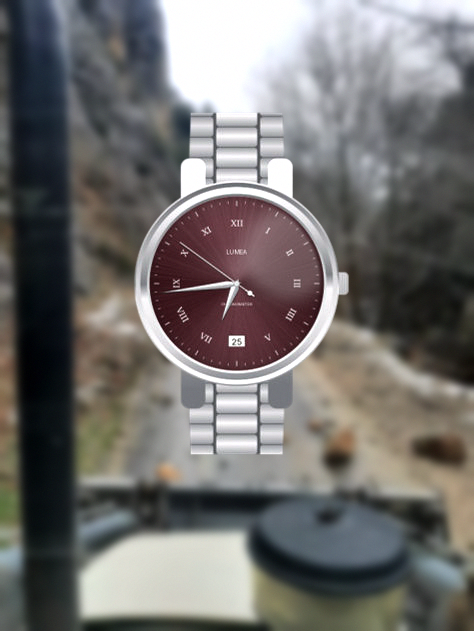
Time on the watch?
6:43:51
